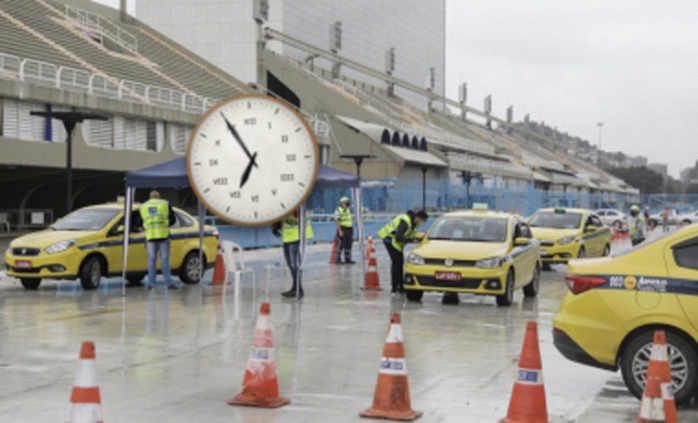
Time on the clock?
6:55
